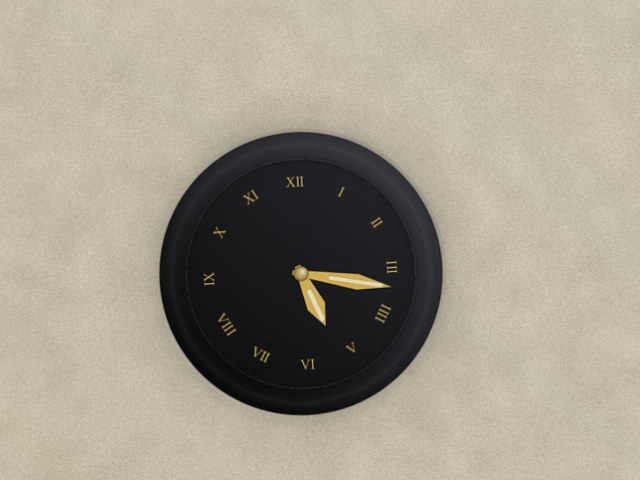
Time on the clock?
5:17
